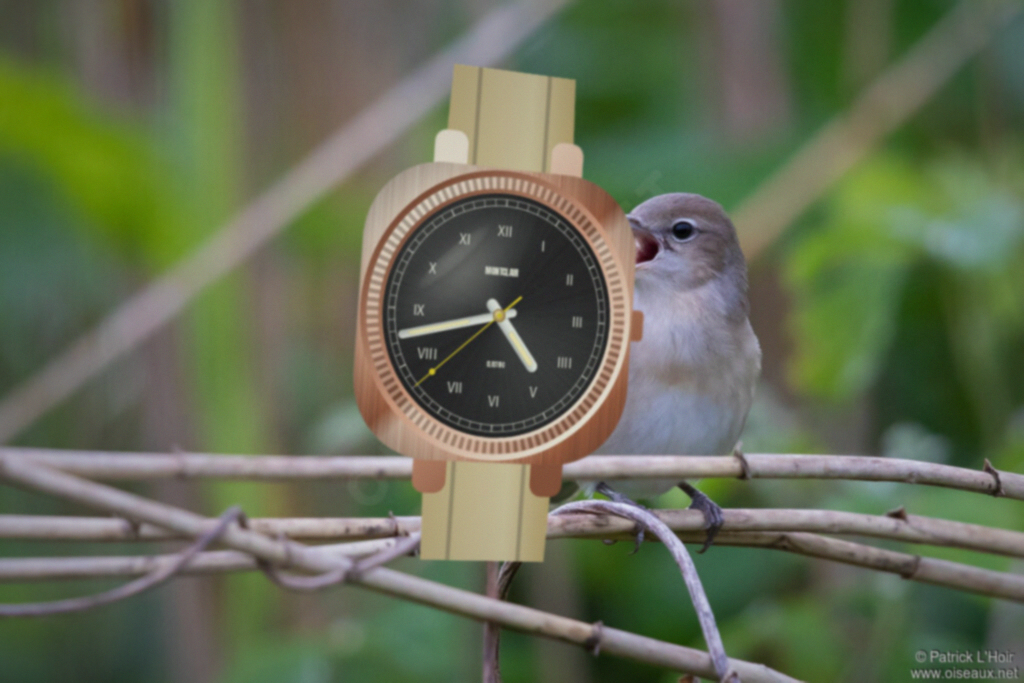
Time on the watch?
4:42:38
